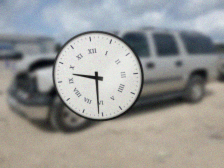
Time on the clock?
9:31
